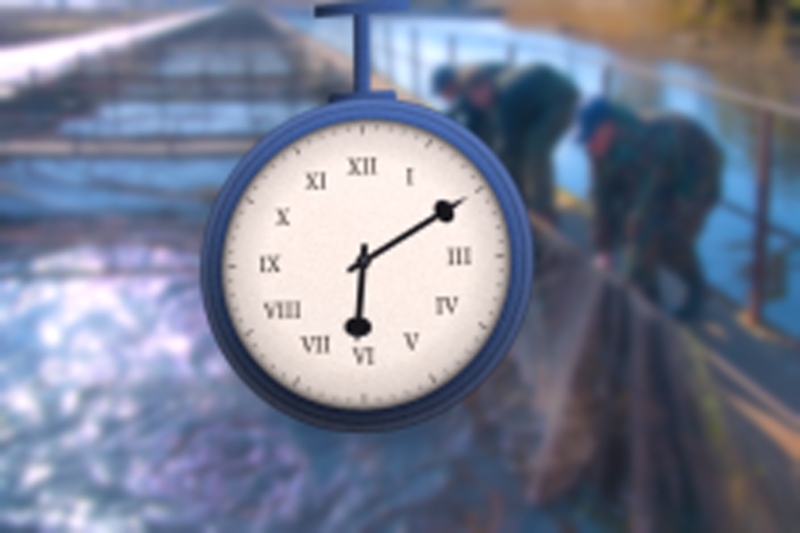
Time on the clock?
6:10
